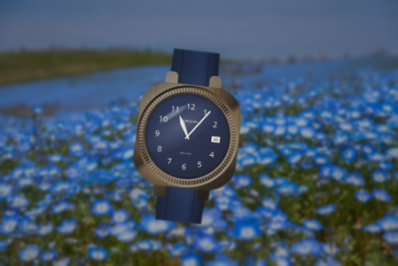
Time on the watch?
11:06
